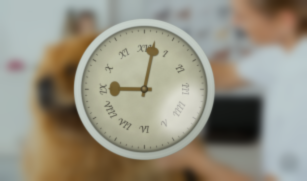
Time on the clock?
9:02
